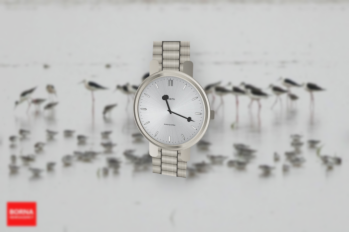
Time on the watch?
11:18
